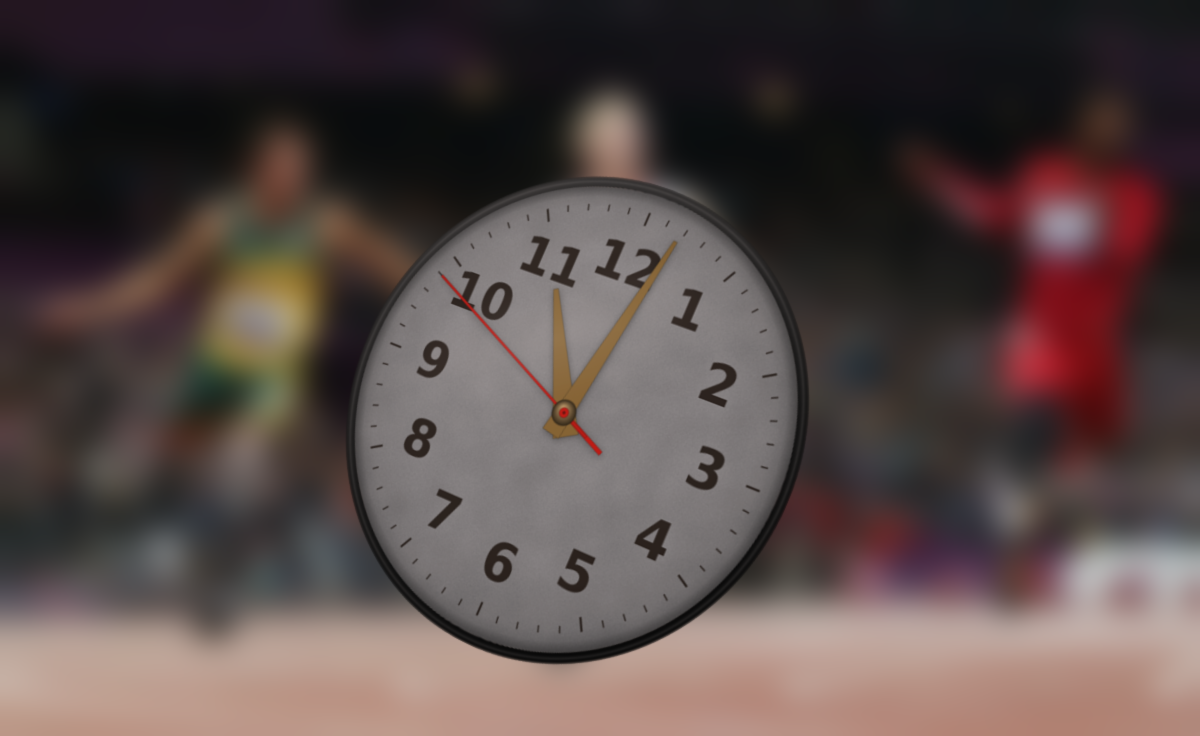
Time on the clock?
11:01:49
